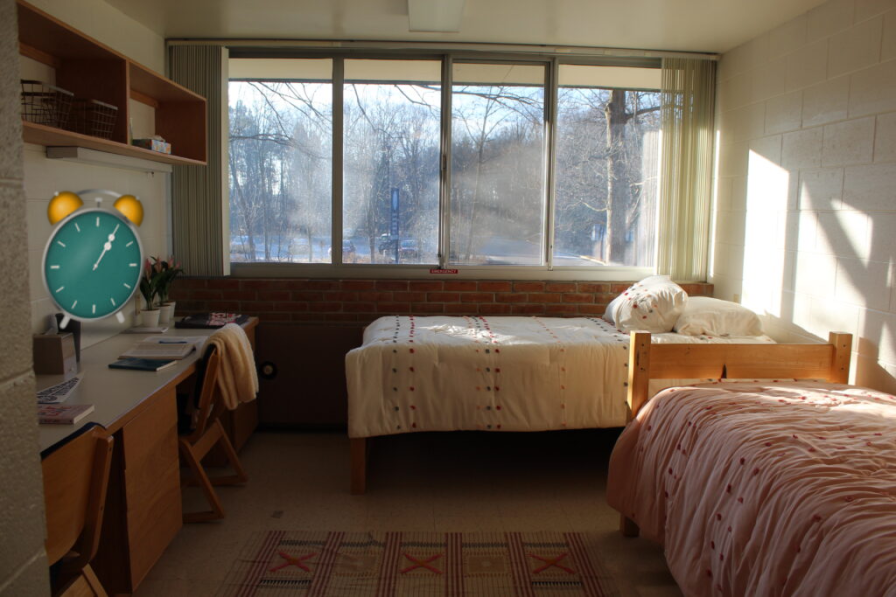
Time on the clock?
1:05
